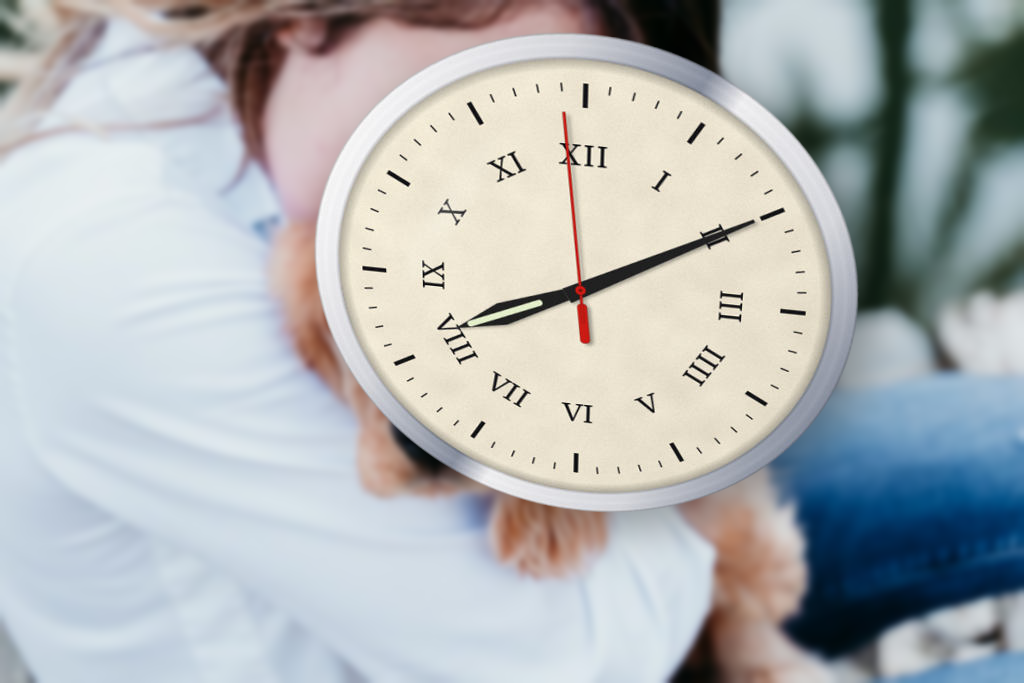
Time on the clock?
8:09:59
